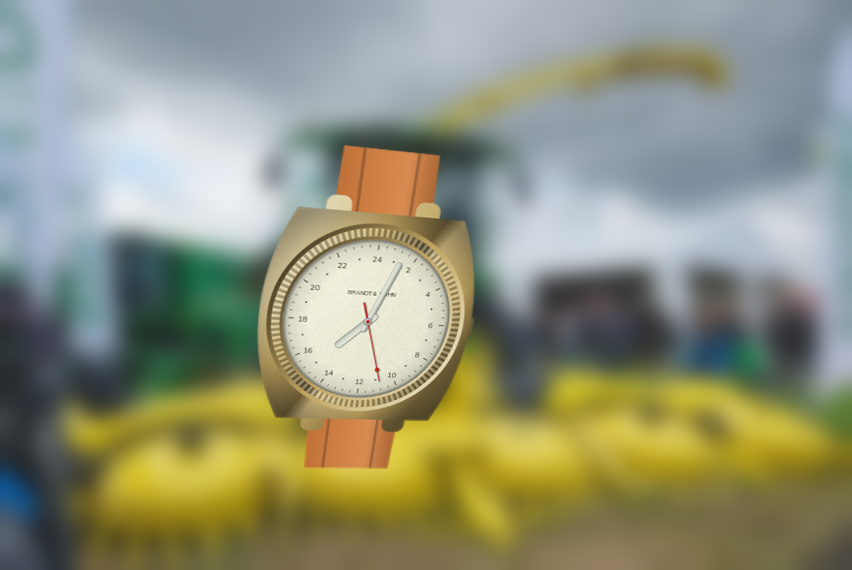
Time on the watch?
15:03:27
